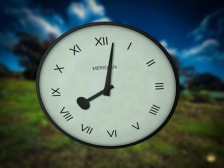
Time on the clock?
8:02
